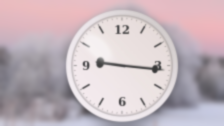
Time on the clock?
9:16
